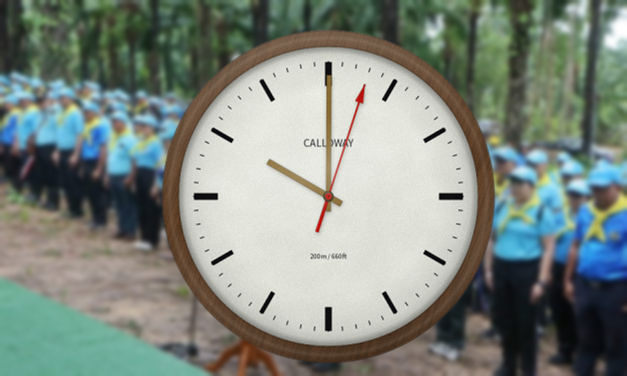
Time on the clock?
10:00:03
